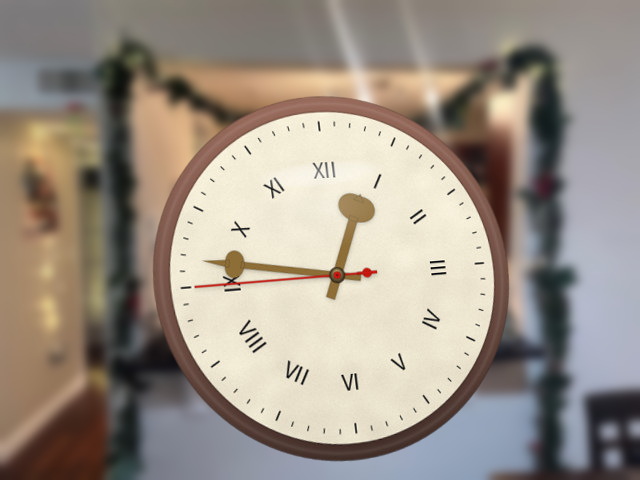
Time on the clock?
12:46:45
